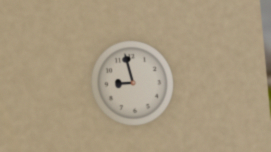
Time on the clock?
8:58
